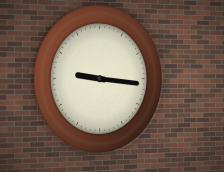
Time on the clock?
9:16
